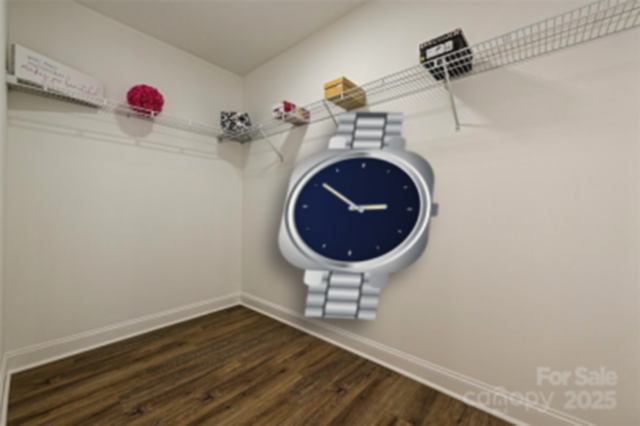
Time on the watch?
2:51
